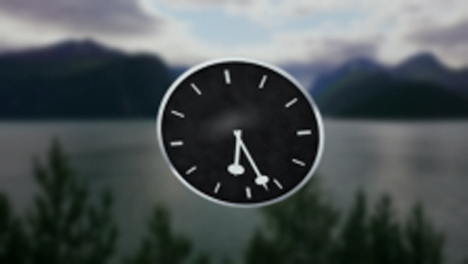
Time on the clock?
6:27
